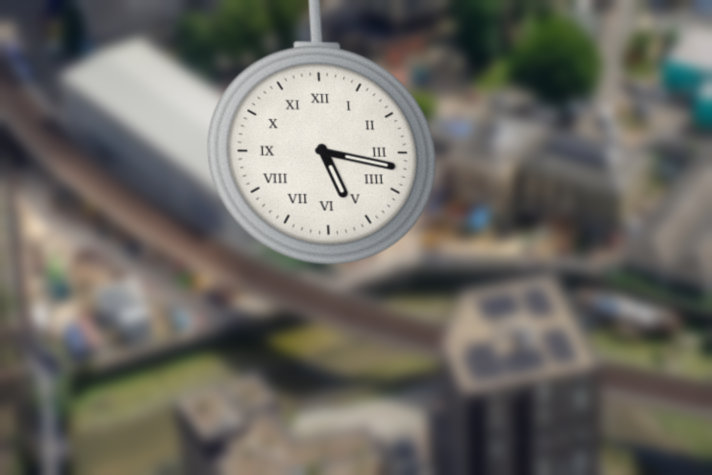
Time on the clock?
5:17
